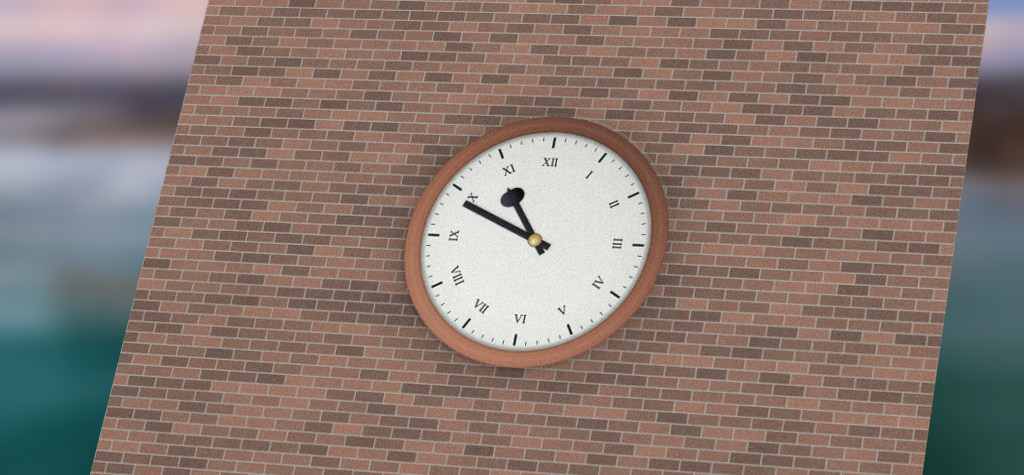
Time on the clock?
10:49
